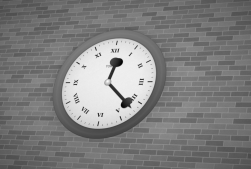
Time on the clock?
12:22
